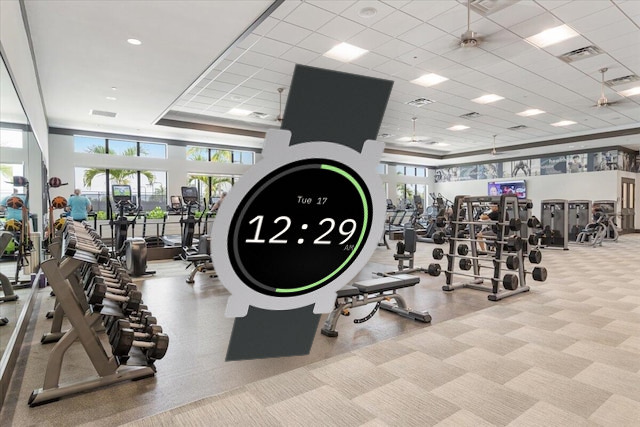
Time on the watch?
12:29
